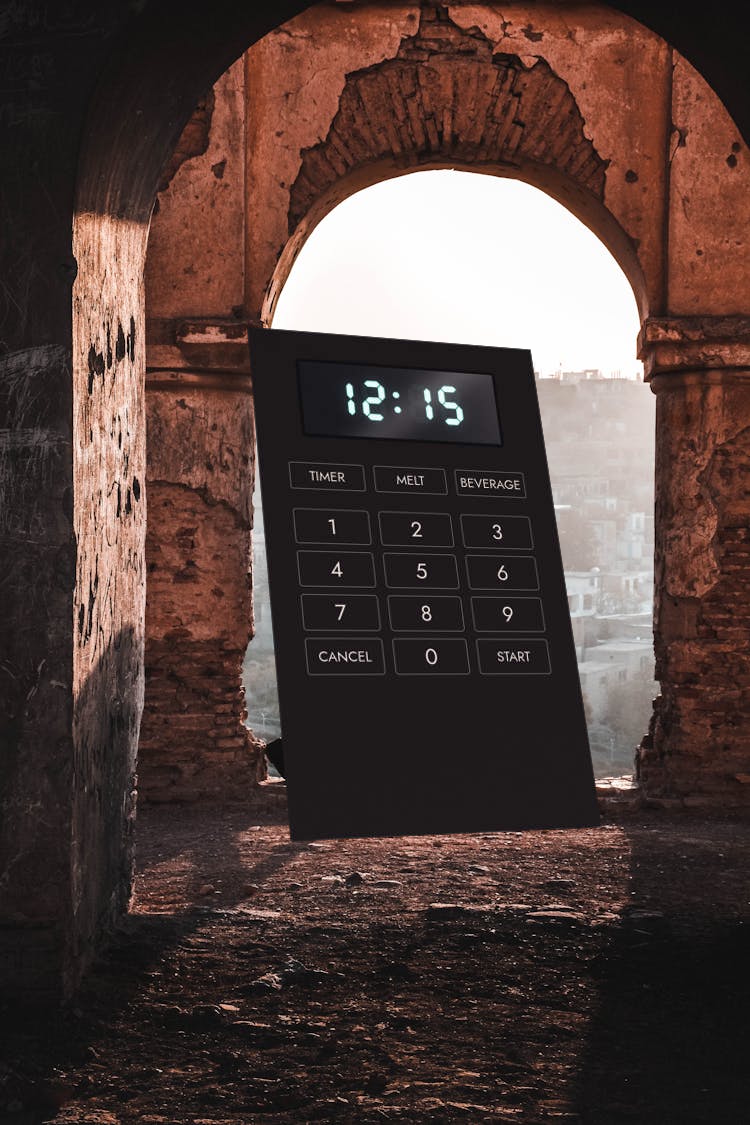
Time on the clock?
12:15
